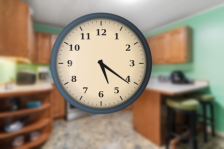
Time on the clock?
5:21
